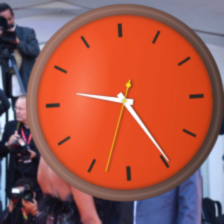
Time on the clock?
9:24:33
